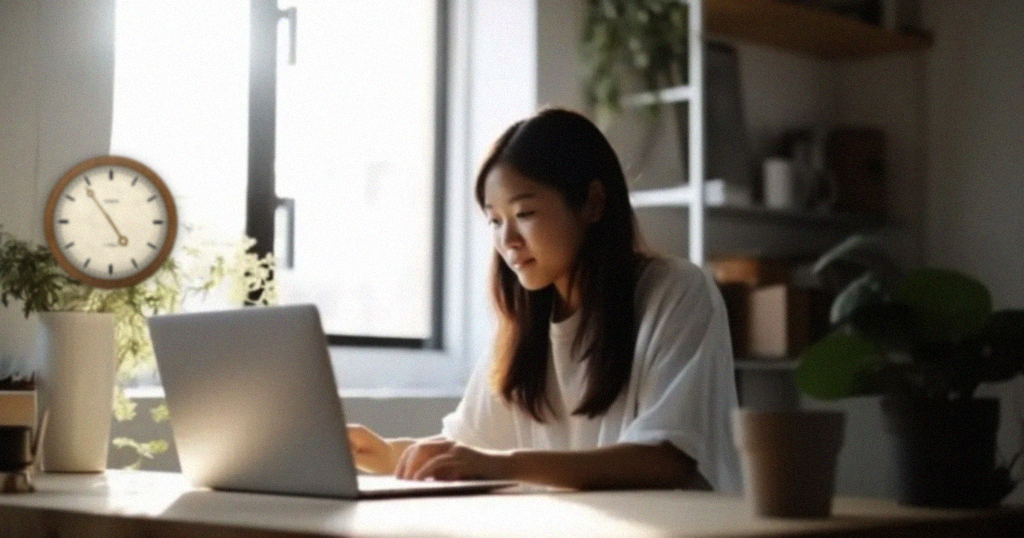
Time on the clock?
4:54
